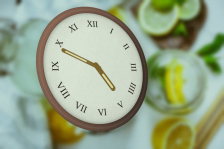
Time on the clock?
4:49
